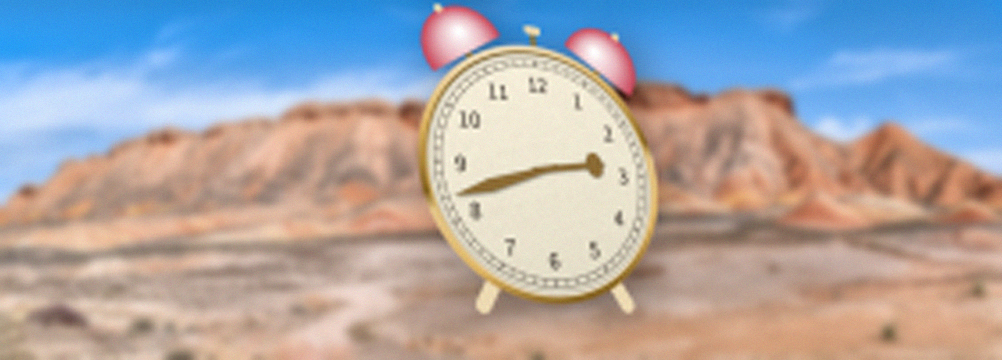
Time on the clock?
2:42
